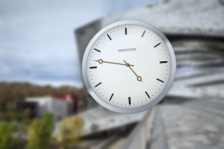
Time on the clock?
4:47
